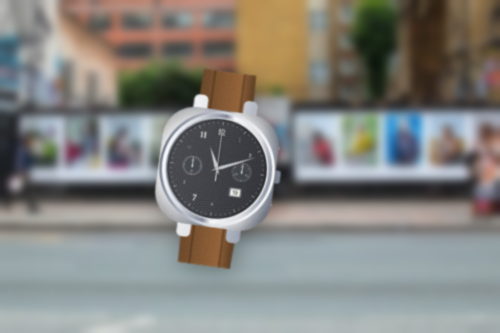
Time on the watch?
11:11
